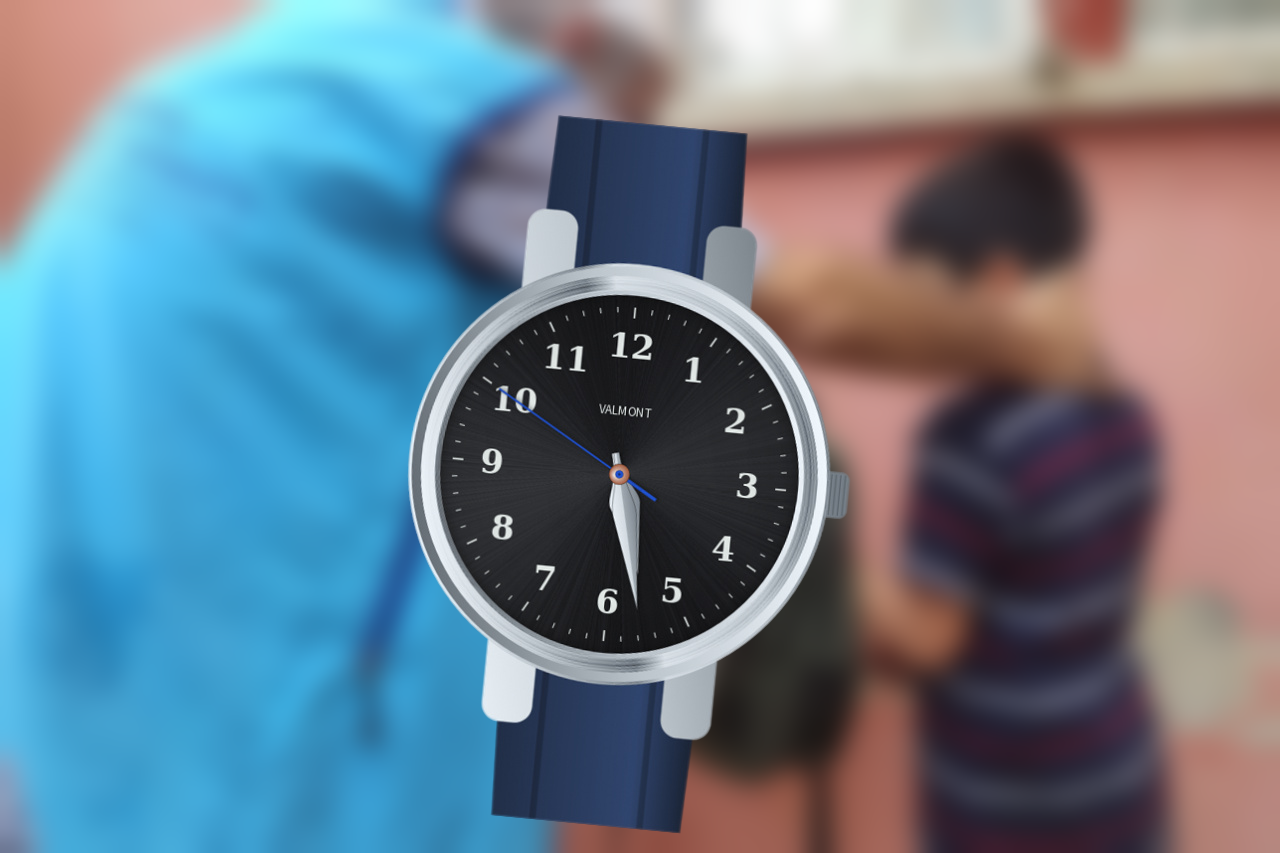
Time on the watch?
5:27:50
